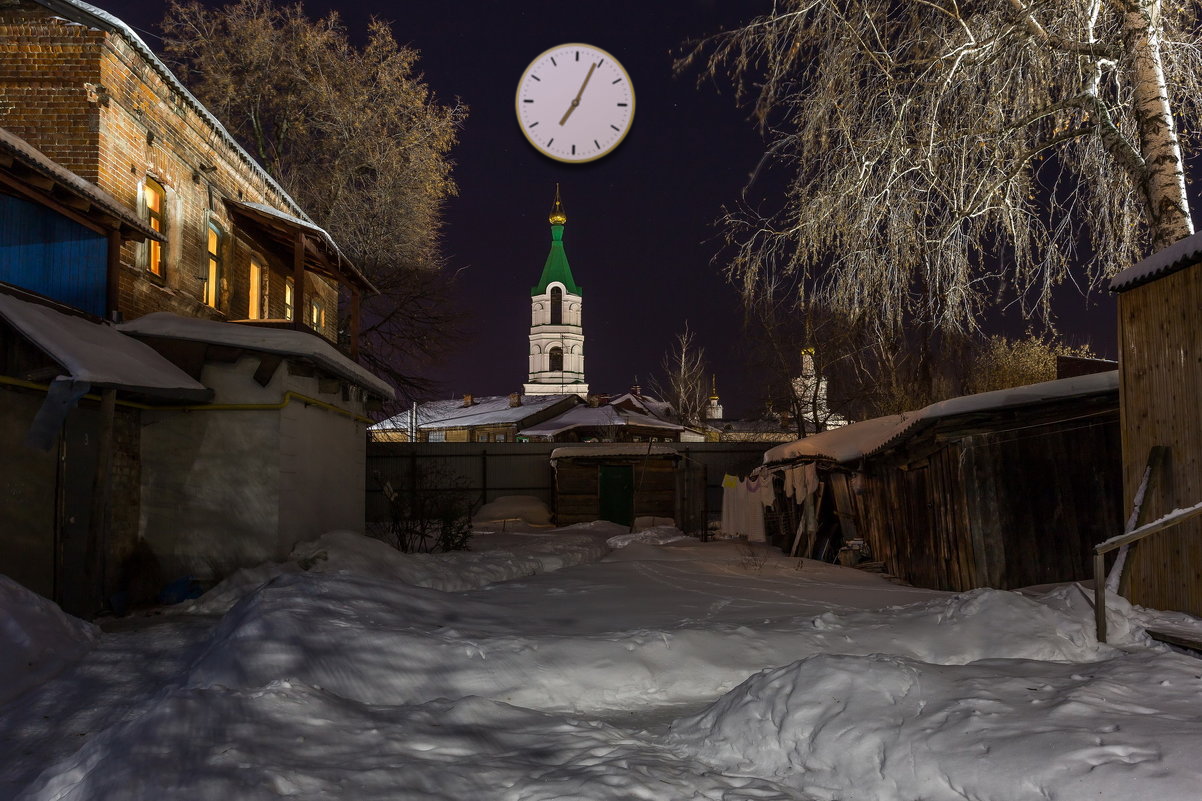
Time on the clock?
7:04
